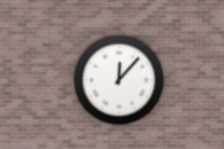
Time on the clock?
12:07
